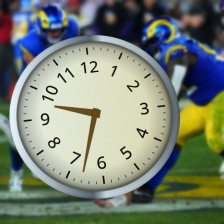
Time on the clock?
9:33
